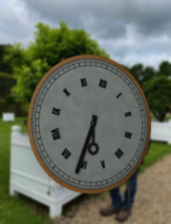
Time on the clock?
5:31
